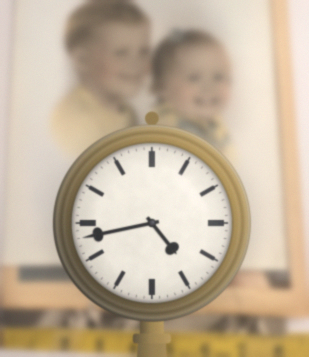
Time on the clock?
4:43
